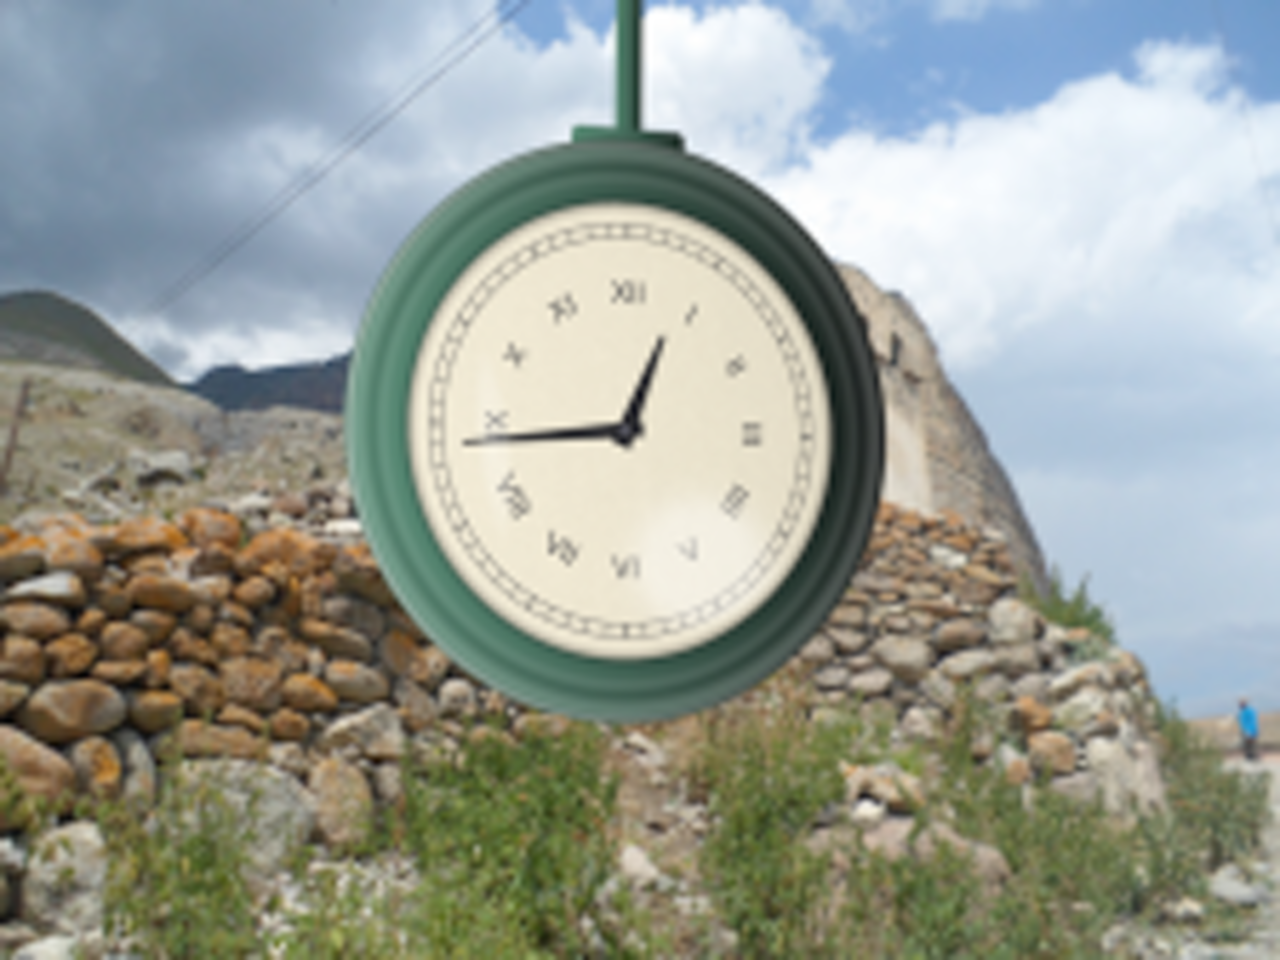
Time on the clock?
12:44
